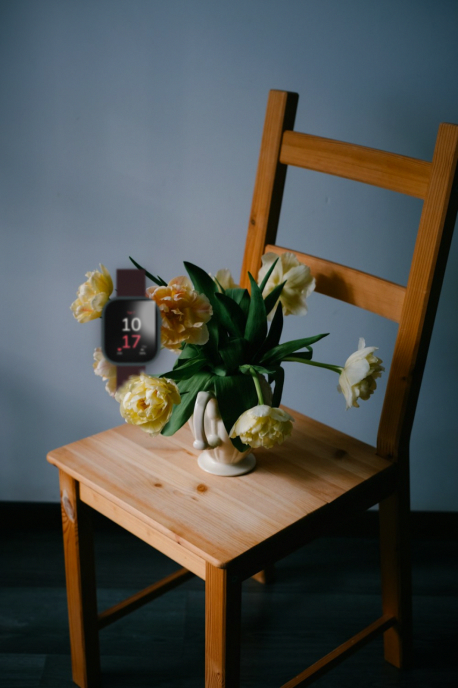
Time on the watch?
10:17
